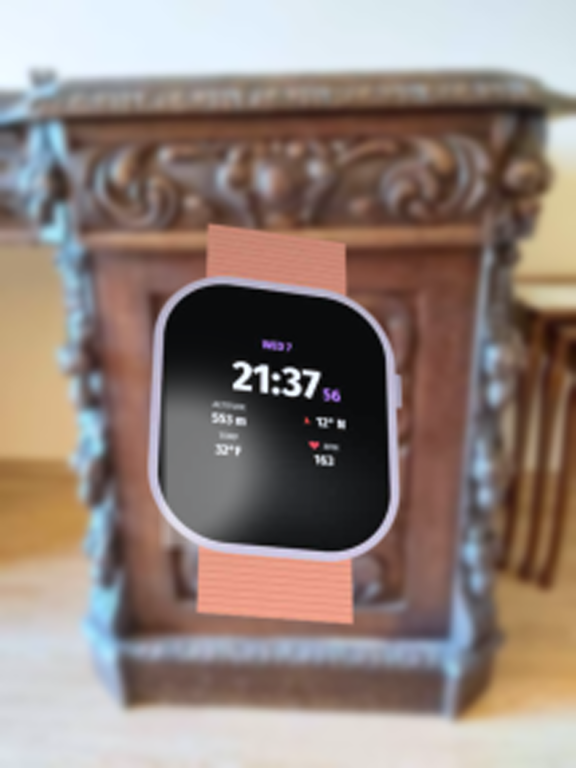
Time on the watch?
21:37
